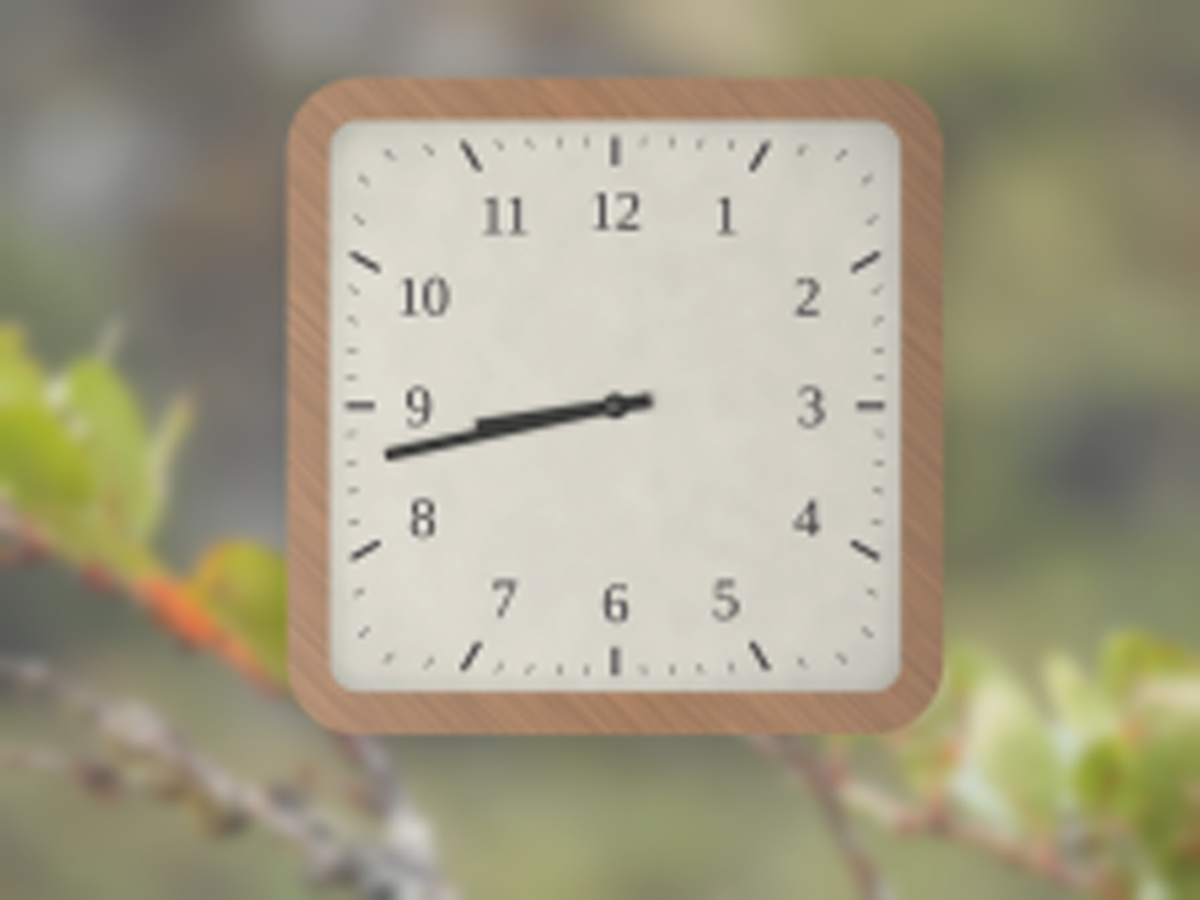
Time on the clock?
8:43
